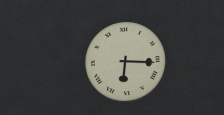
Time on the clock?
6:16
